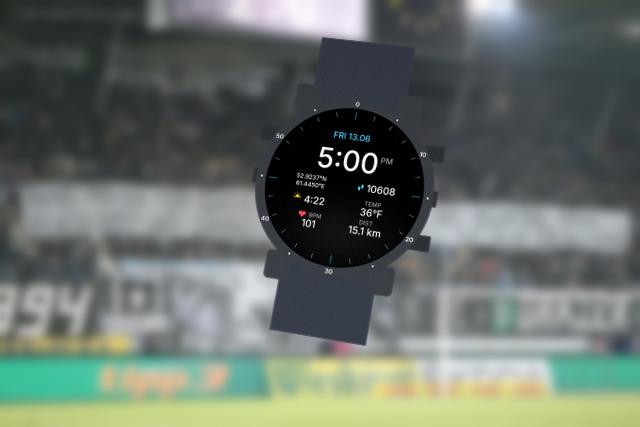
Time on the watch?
5:00
